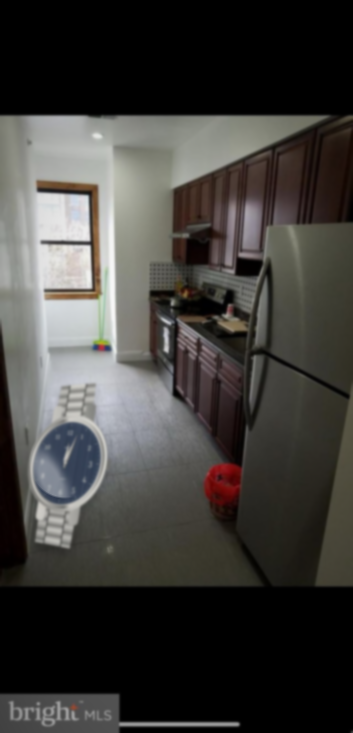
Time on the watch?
12:03
